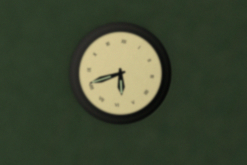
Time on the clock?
5:41
